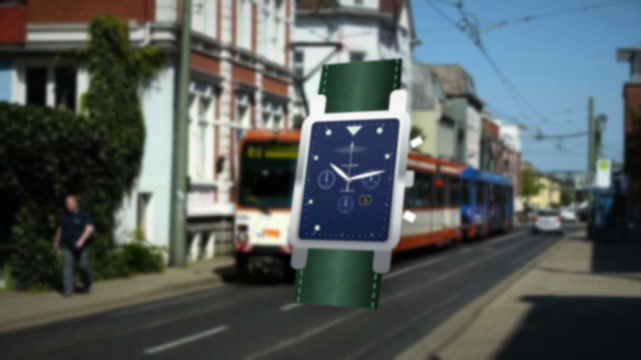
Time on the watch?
10:13
